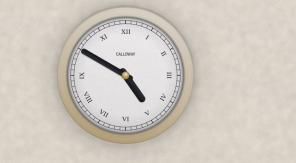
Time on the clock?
4:50
